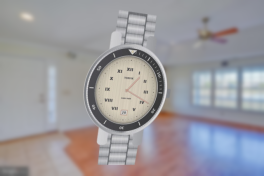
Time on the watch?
1:19
